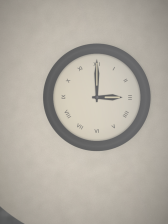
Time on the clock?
3:00
